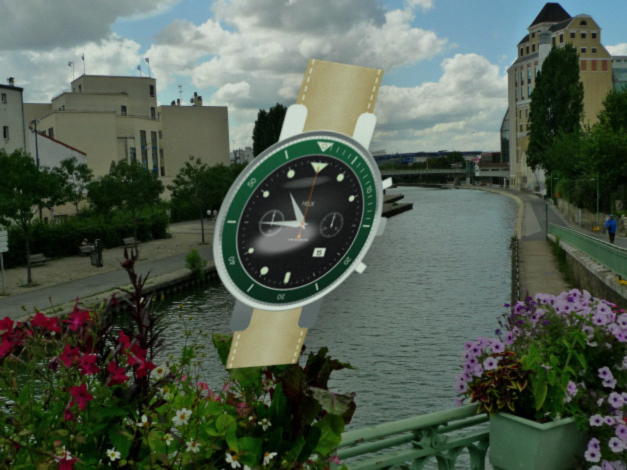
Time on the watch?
10:45
